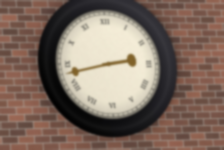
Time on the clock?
2:43
